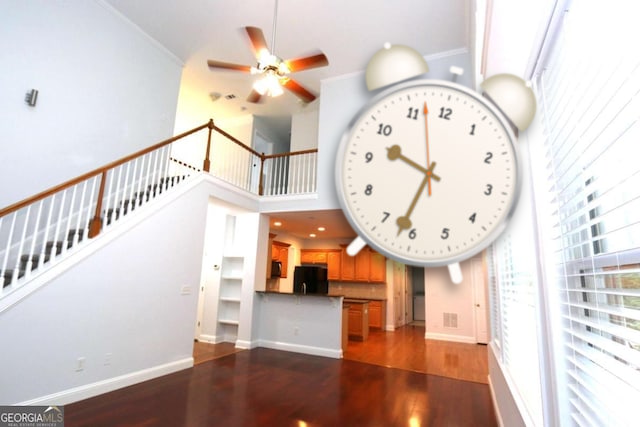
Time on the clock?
9:31:57
